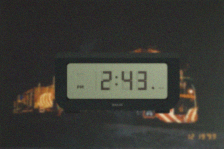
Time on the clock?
2:43
